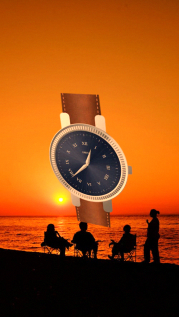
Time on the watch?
12:38
